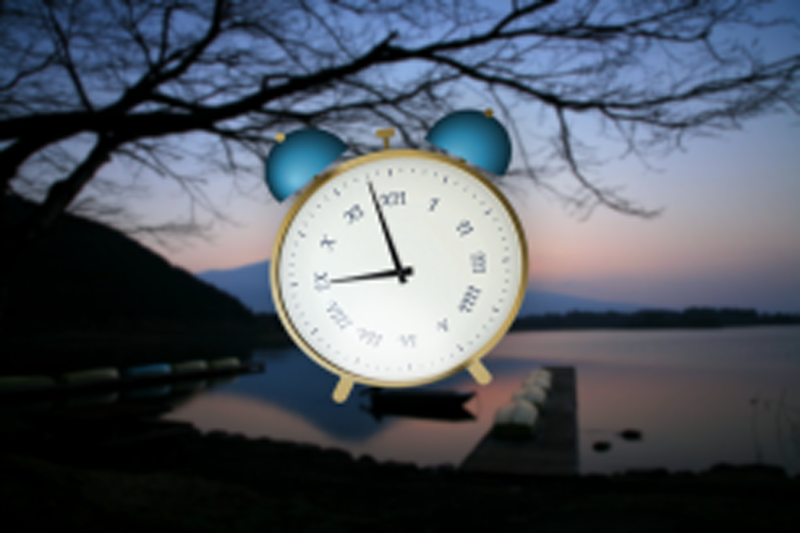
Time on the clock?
8:58
